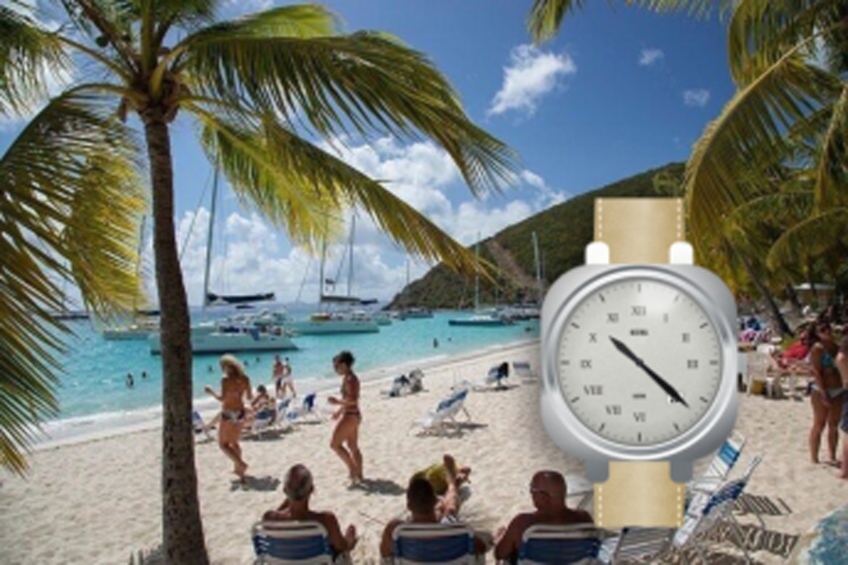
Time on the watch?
10:22
